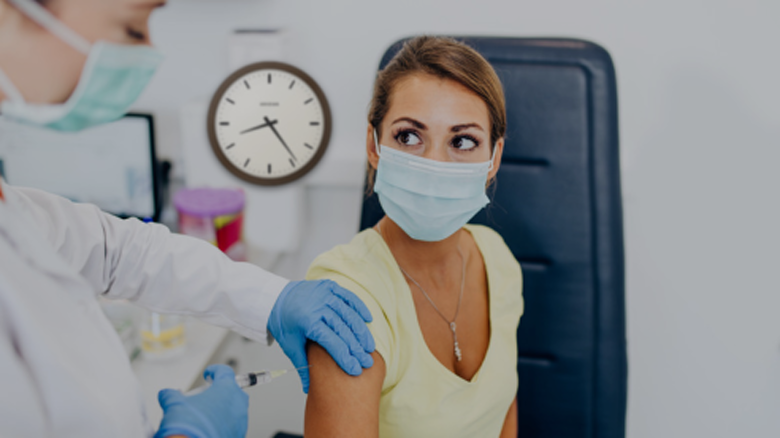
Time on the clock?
8:24
